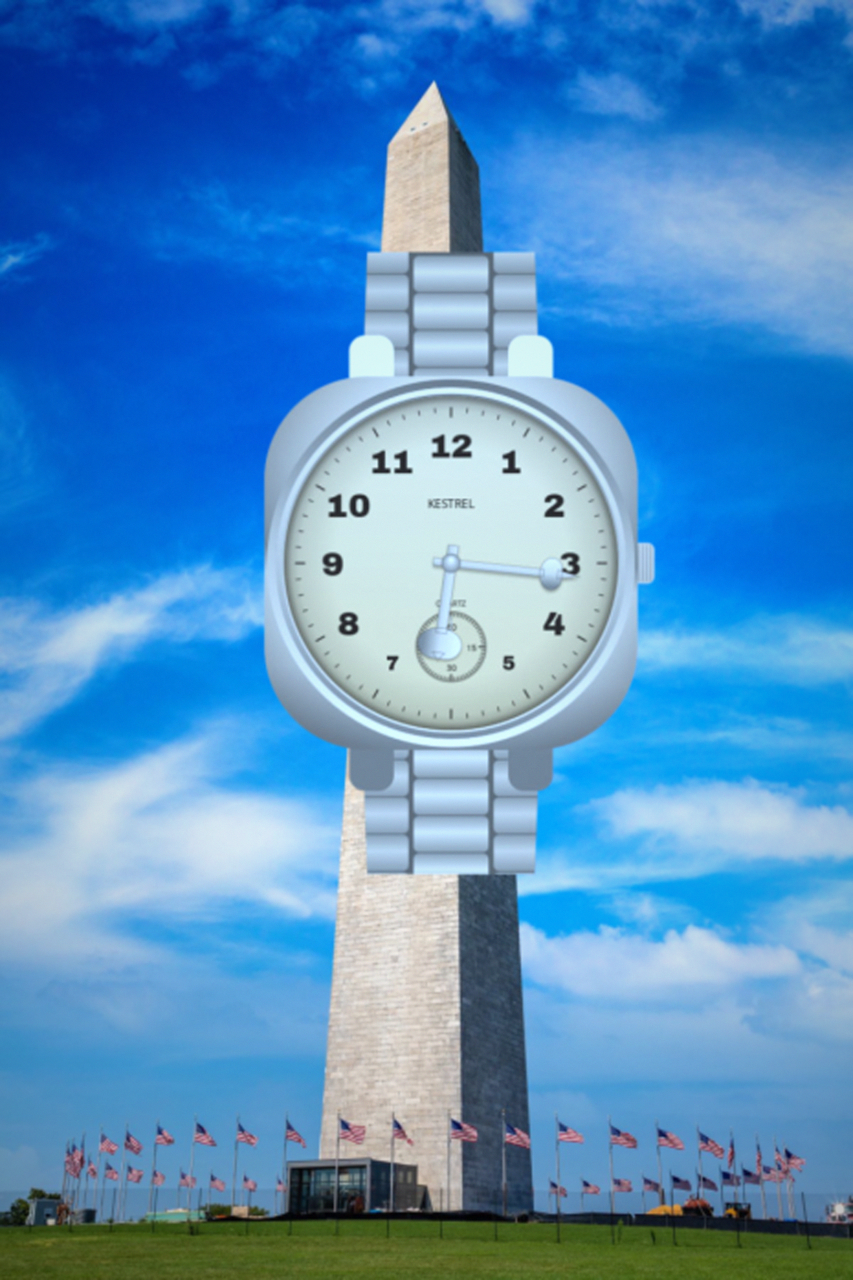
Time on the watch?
6:16
